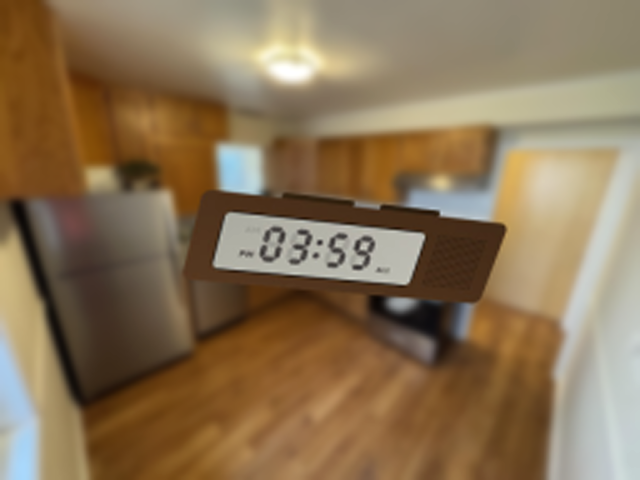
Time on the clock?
3:59
